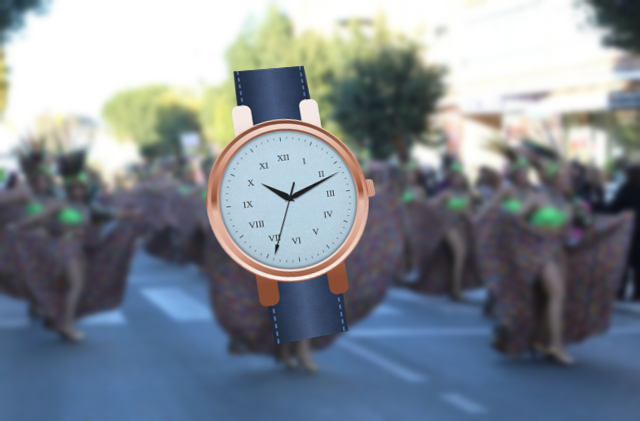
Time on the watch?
10:11:34
